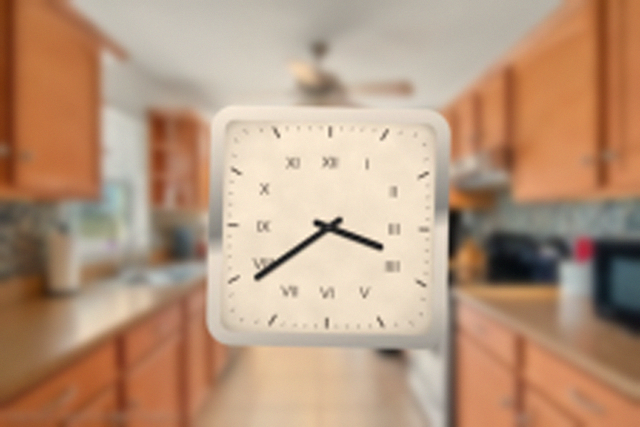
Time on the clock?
3:39
